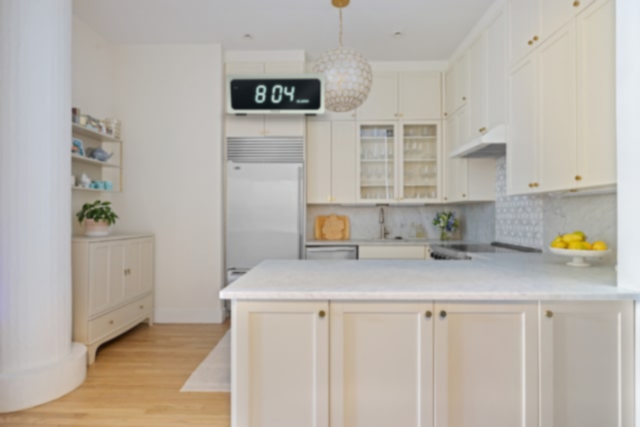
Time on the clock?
8:04
